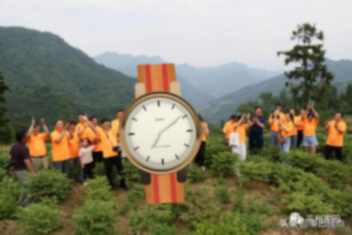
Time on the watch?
7:09
